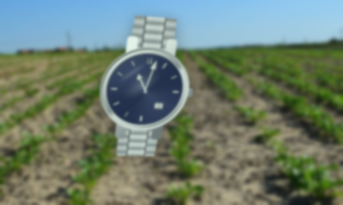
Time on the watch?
11:02
